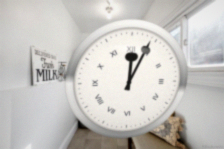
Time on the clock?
12:04
